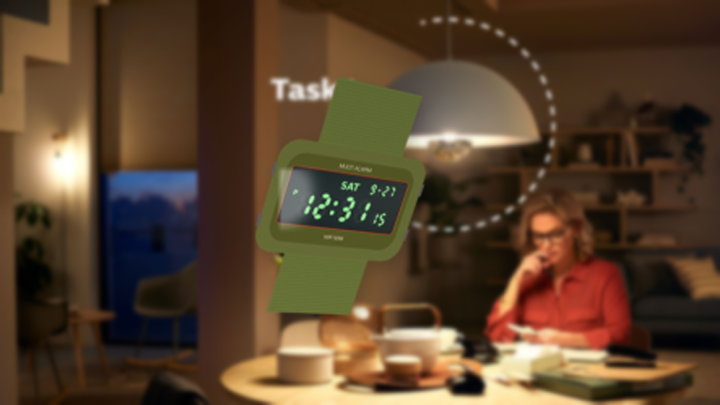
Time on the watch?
12:31:15
